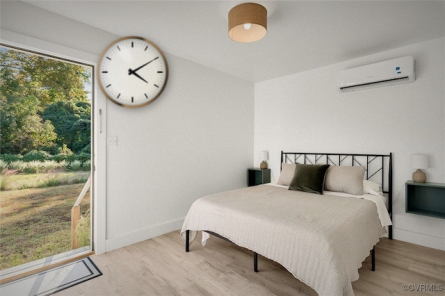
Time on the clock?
4:10
